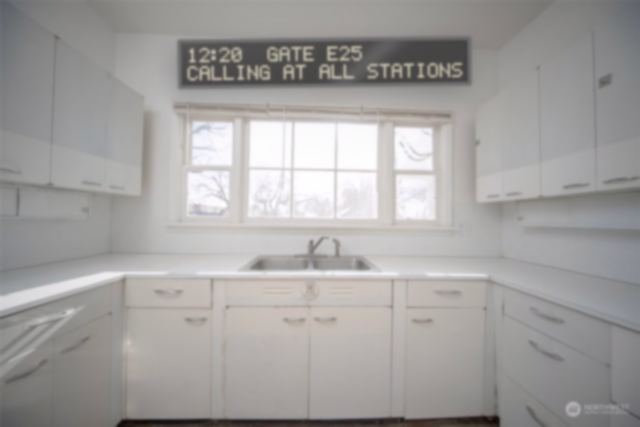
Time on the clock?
12:20
